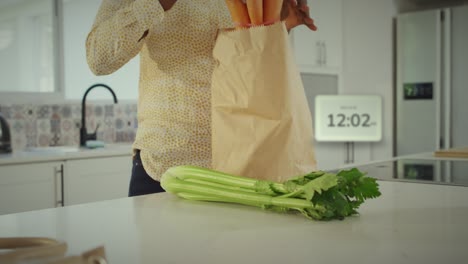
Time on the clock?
12:02
